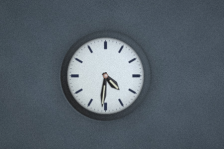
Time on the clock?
4:31
